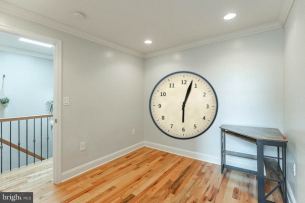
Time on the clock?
6:03
